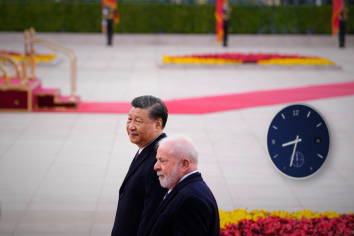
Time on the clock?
8:33
